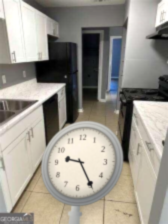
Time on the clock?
9:25
